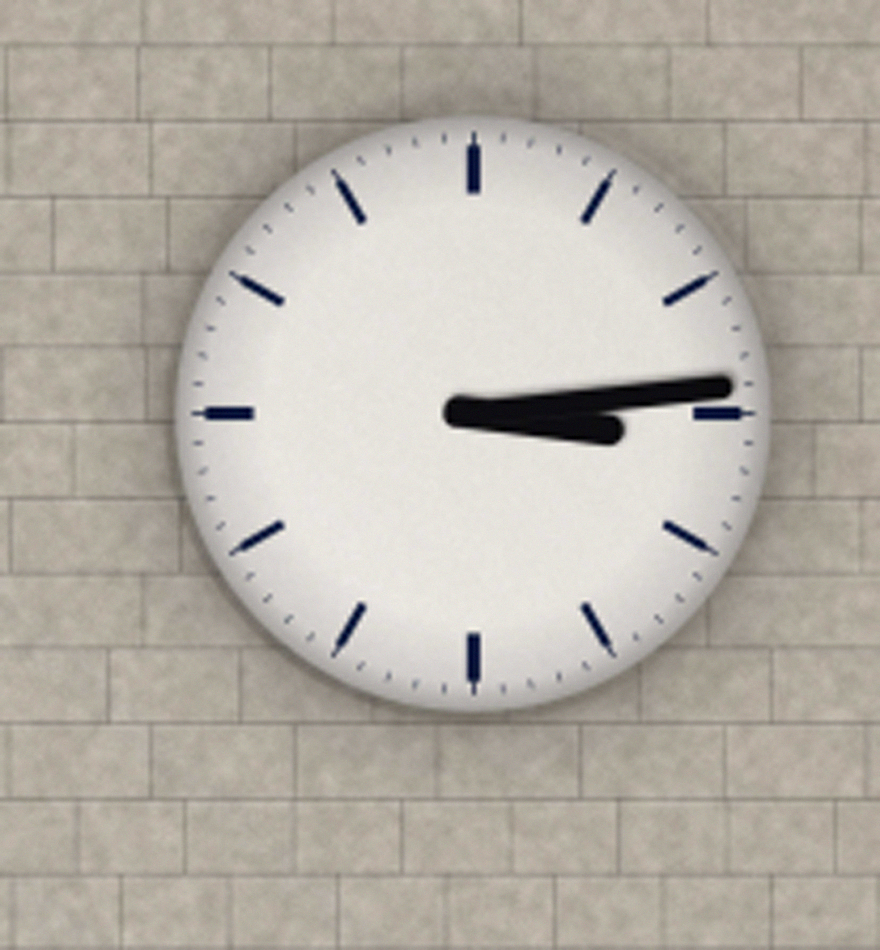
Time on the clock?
3:14
